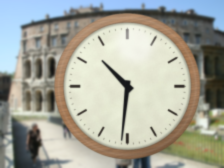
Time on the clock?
10:31
